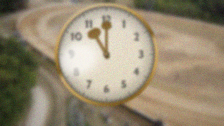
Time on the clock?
11:00
